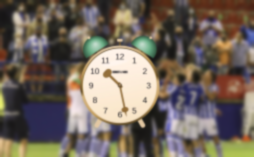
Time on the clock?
10:28
